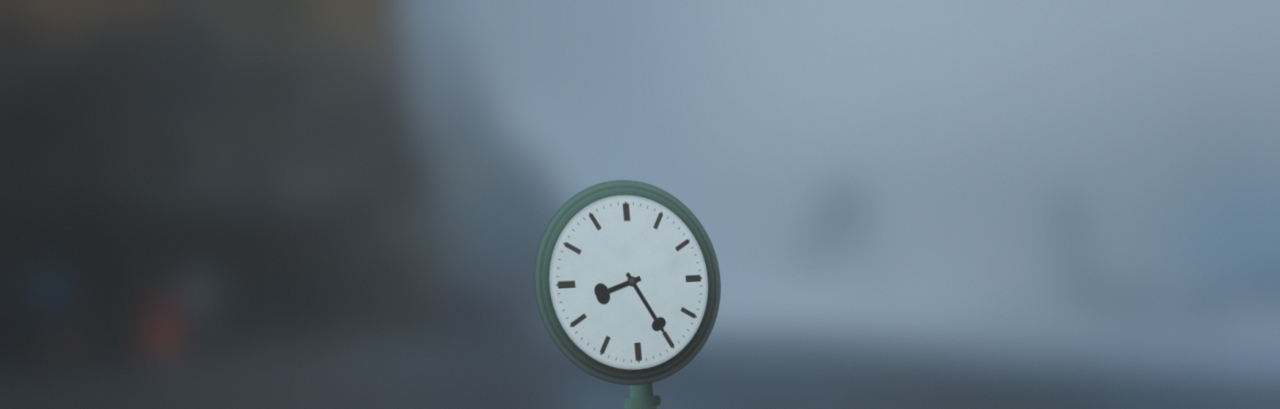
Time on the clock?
8:25
